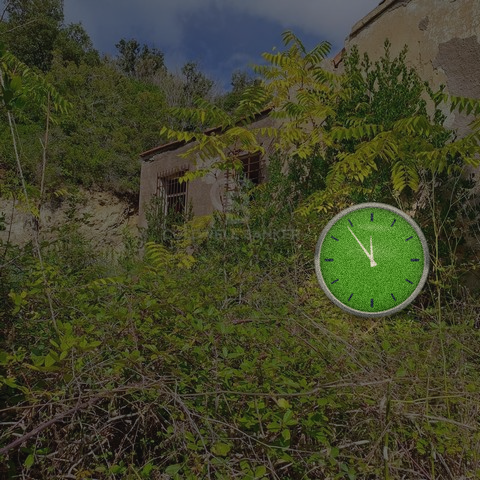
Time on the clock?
11:54
